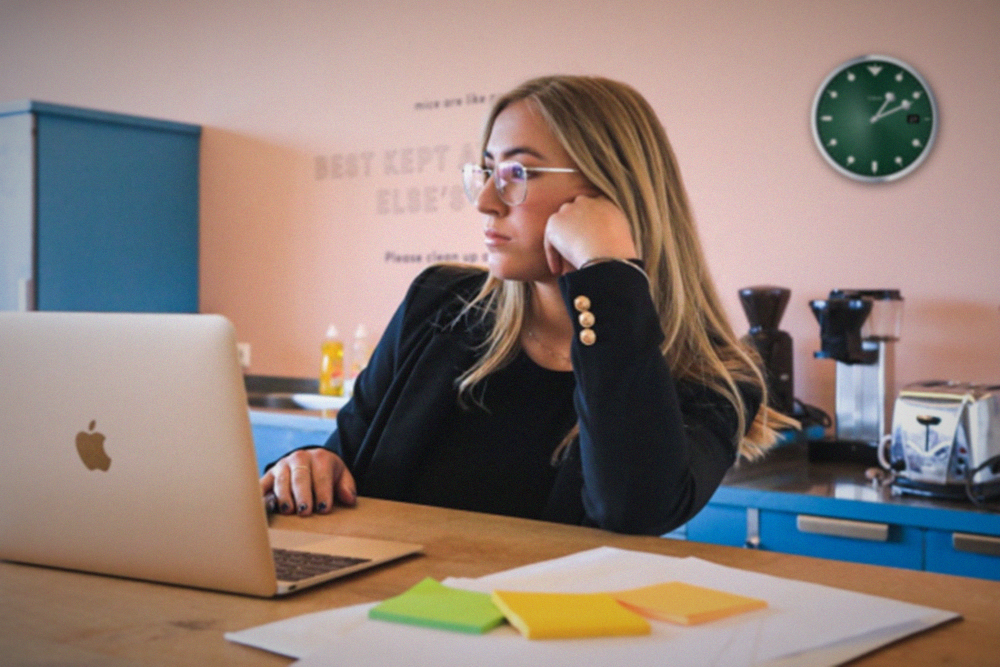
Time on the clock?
1:11
